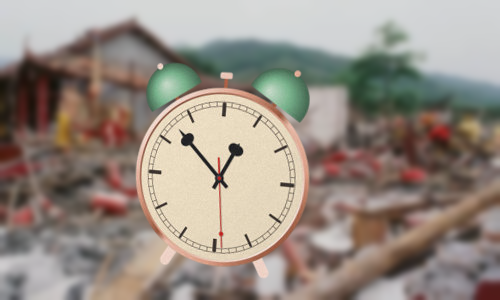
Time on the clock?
12:52:29
